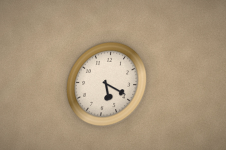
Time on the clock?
5:19
